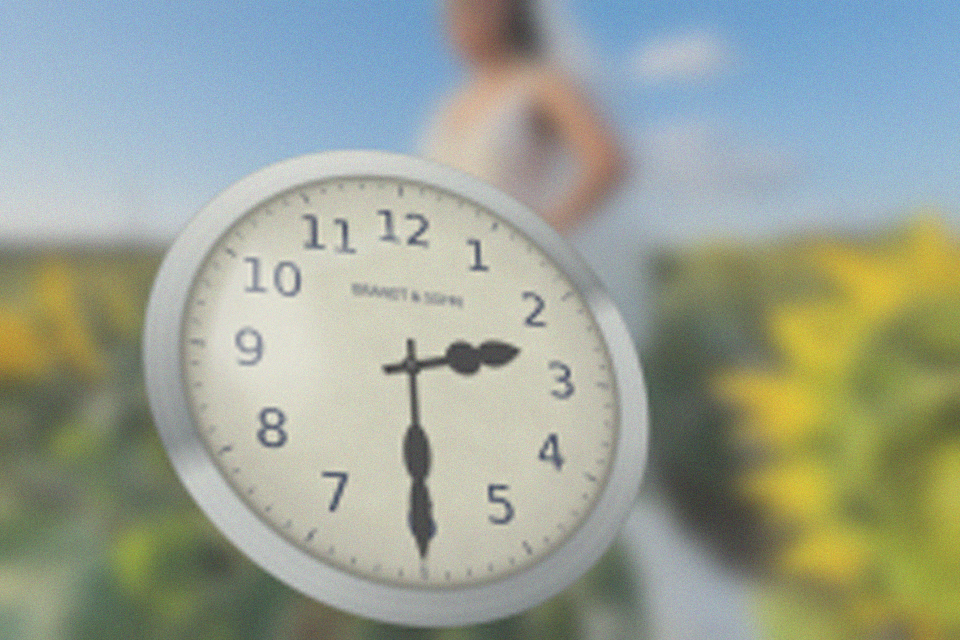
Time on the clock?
2:30
